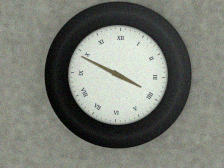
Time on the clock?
3:49
